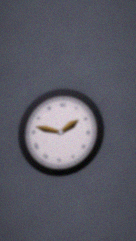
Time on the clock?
1:47
